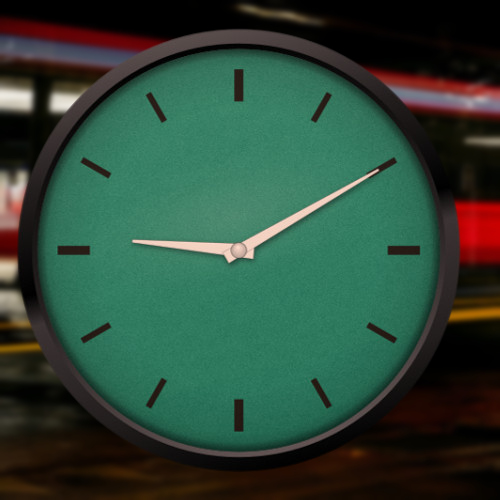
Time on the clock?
9:10
